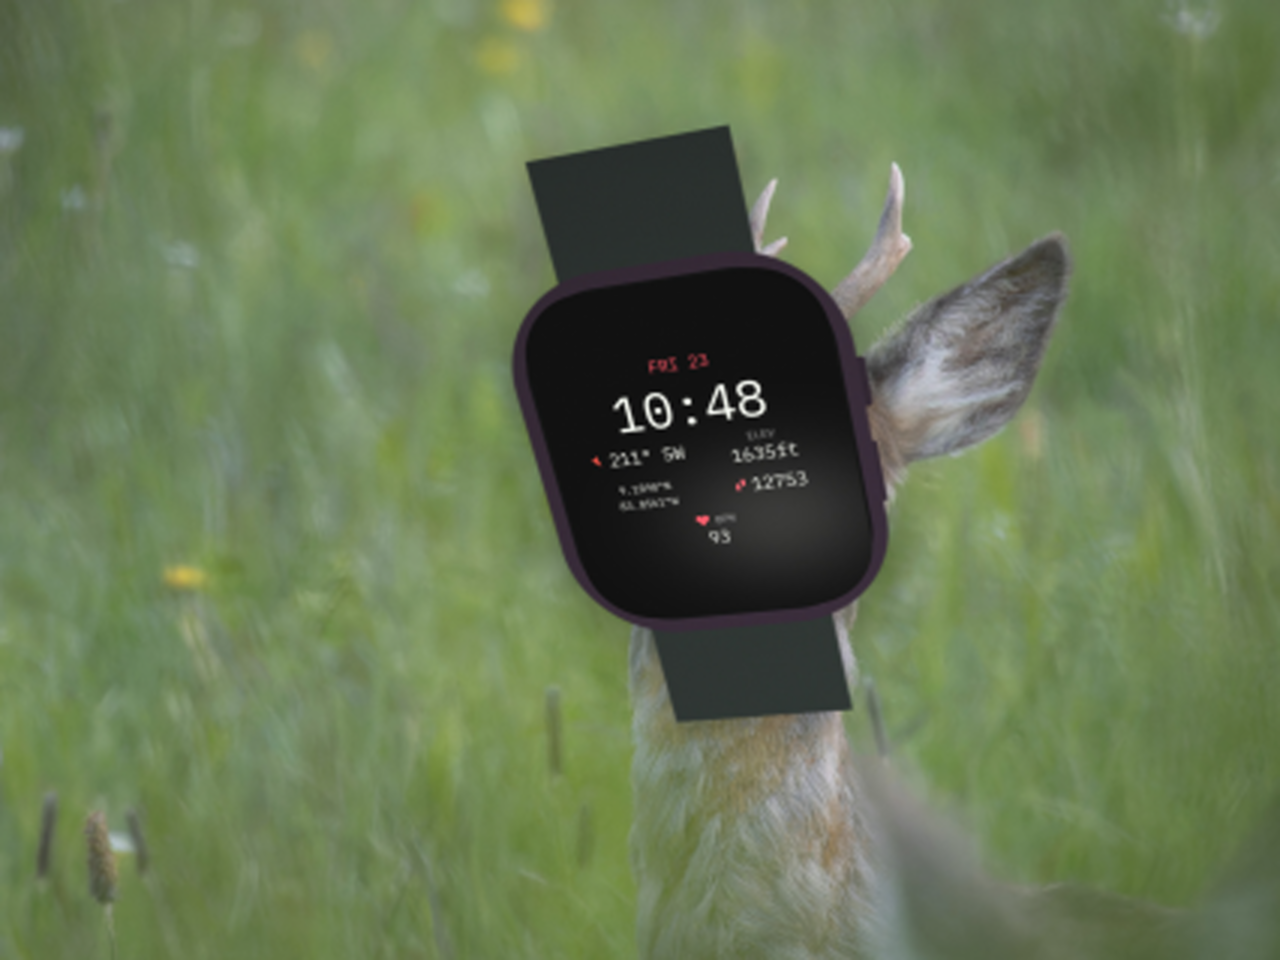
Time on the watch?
10:48
